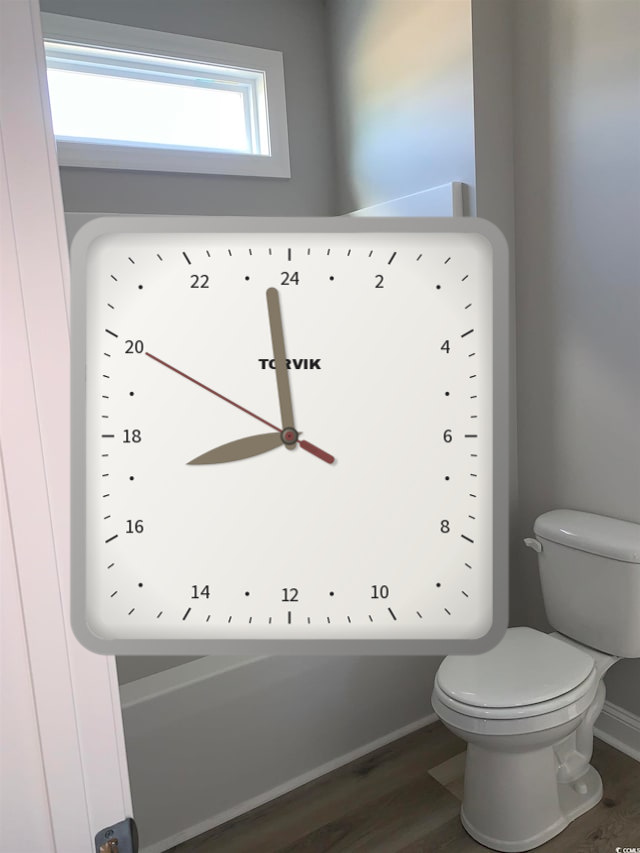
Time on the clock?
16:58:50
